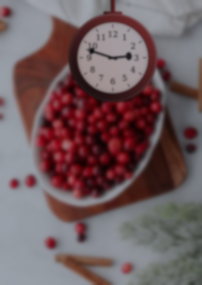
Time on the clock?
2:48
